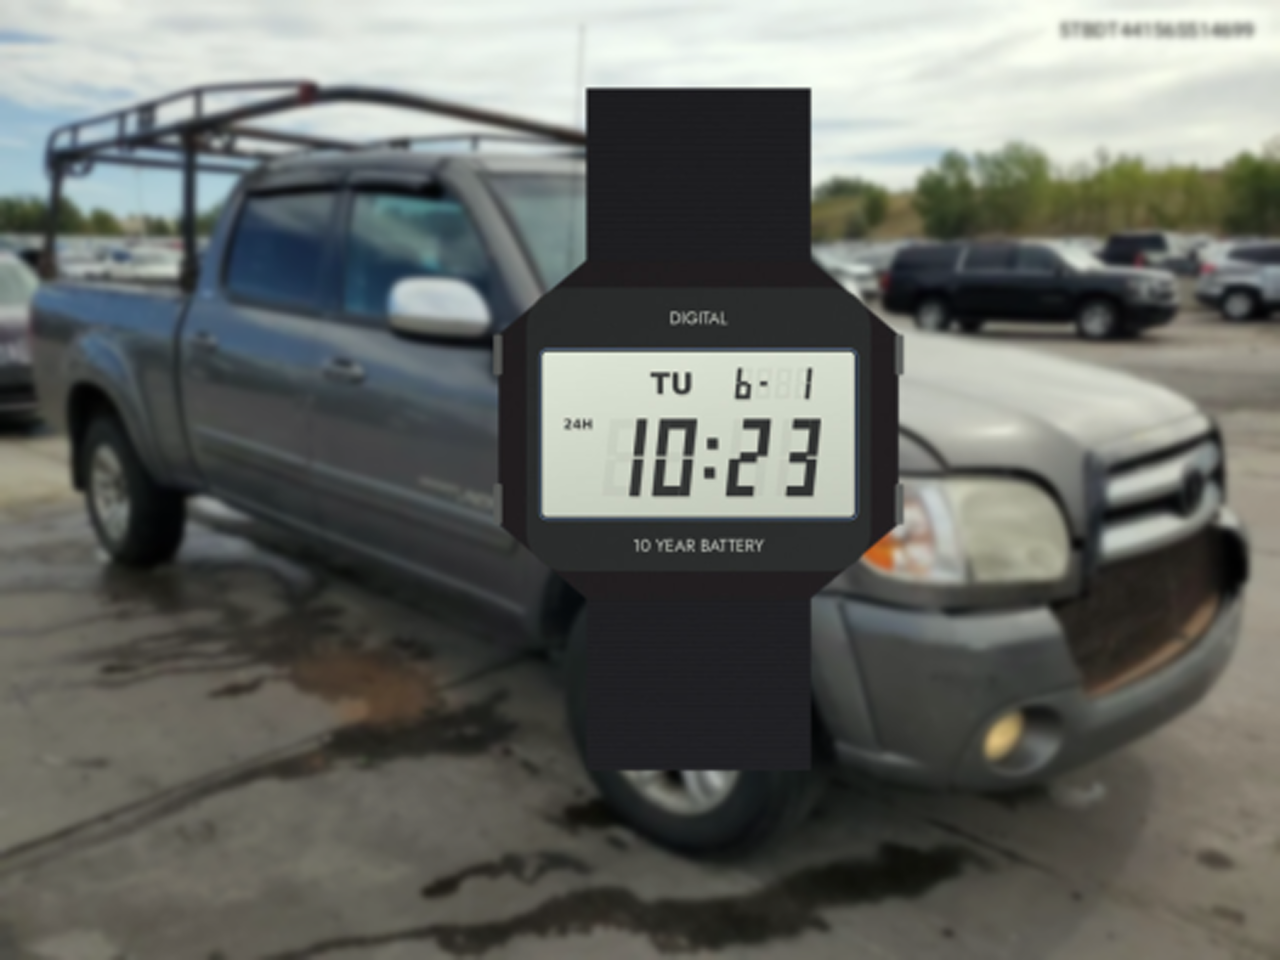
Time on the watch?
10:23
